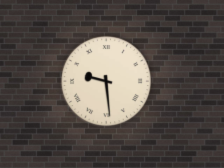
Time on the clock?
9:29
